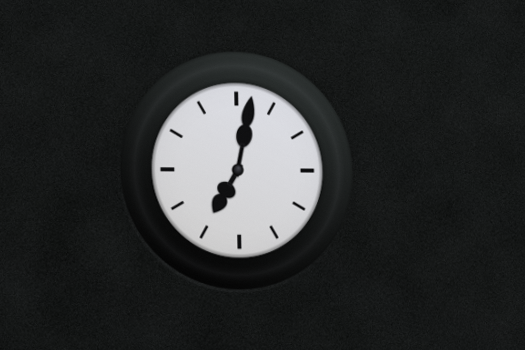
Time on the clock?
7:02
